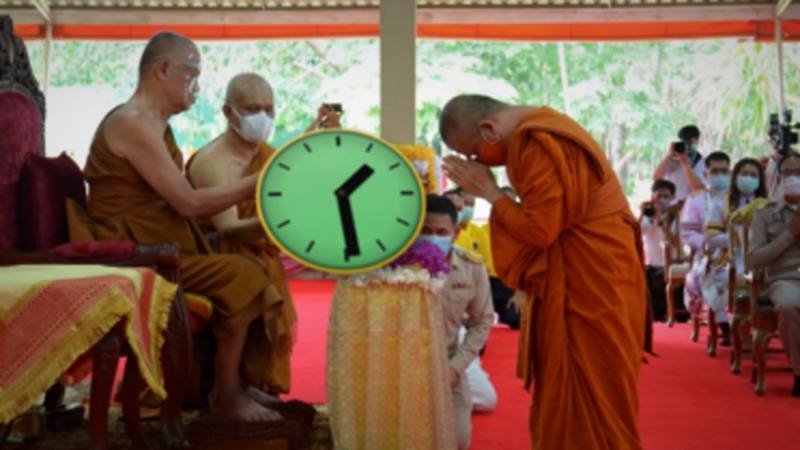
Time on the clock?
1:29
